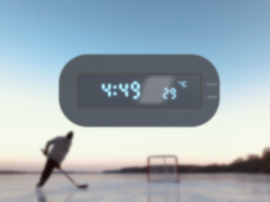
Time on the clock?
4:49
